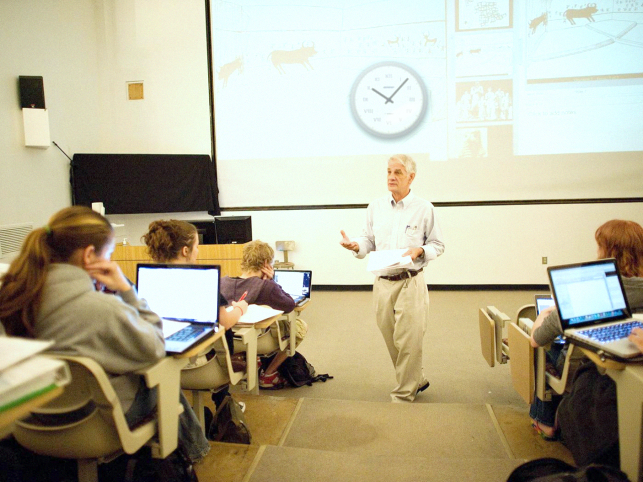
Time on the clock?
10:07
